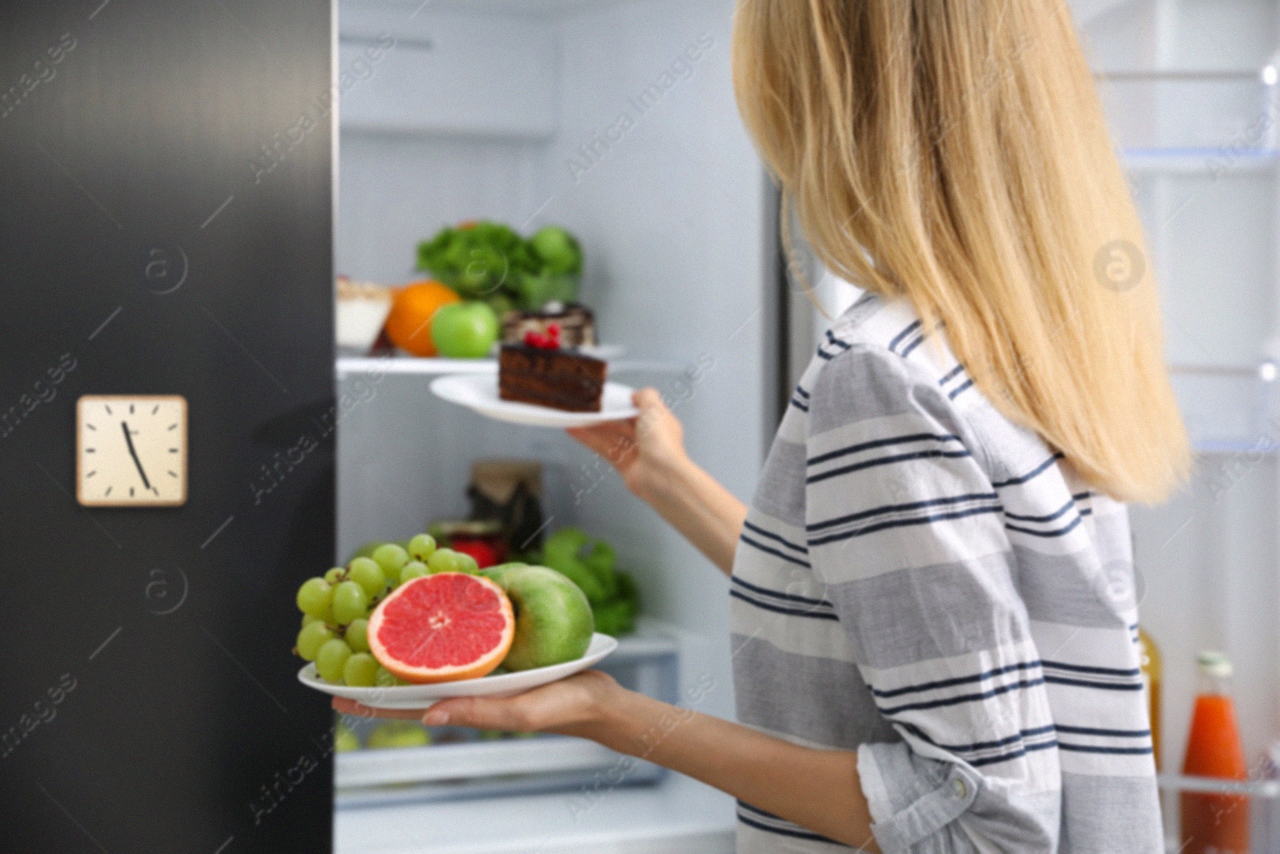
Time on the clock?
11:26
